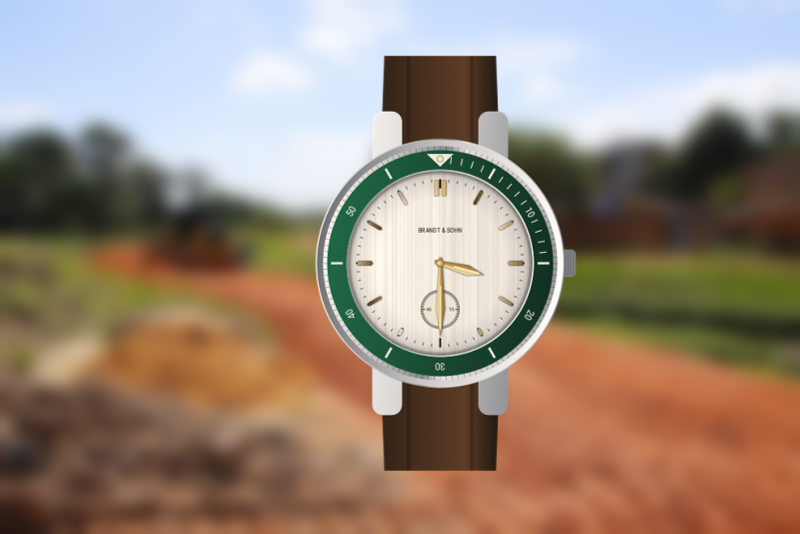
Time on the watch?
3:30
